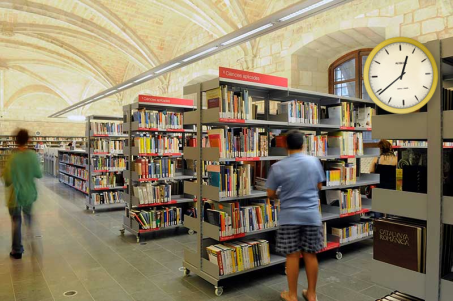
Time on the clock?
12:39
